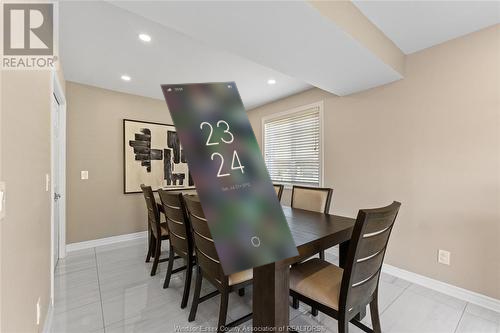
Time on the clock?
23:24
